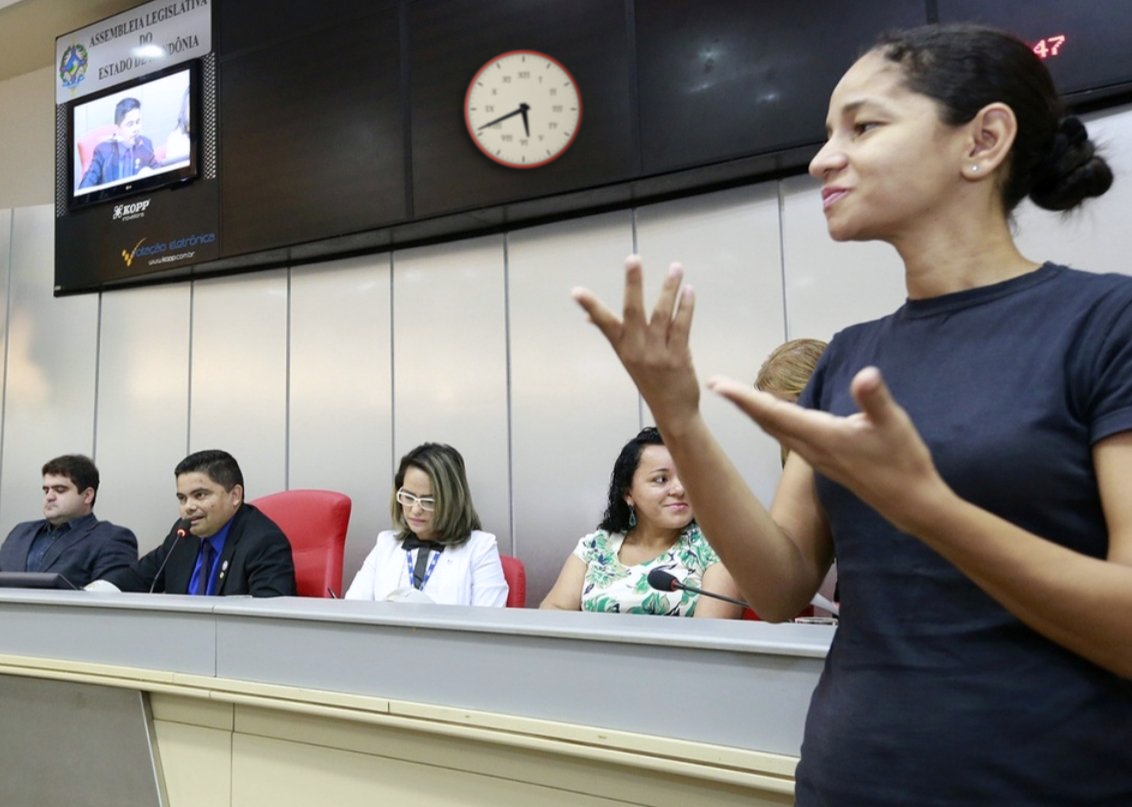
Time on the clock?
5:41
